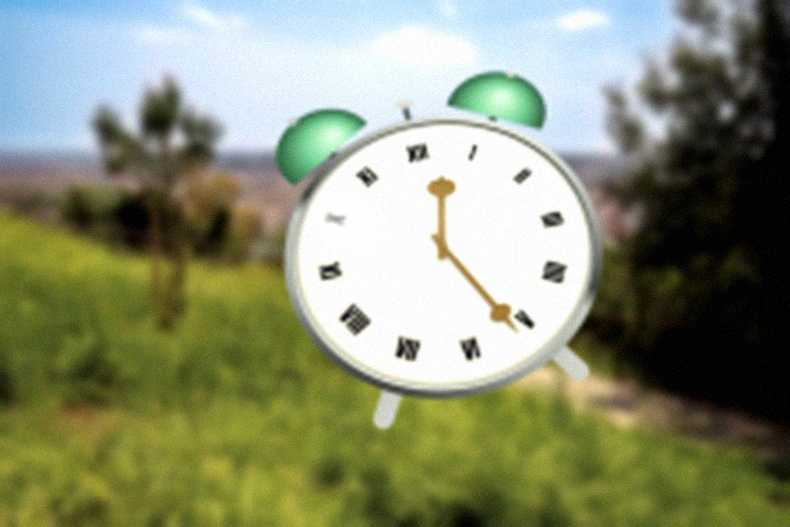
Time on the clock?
12:26
